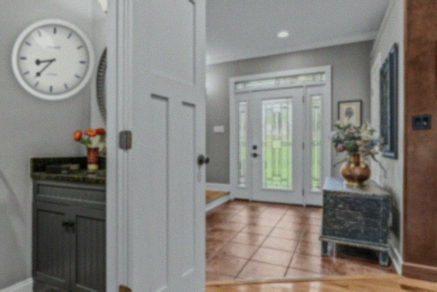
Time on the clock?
8:37
